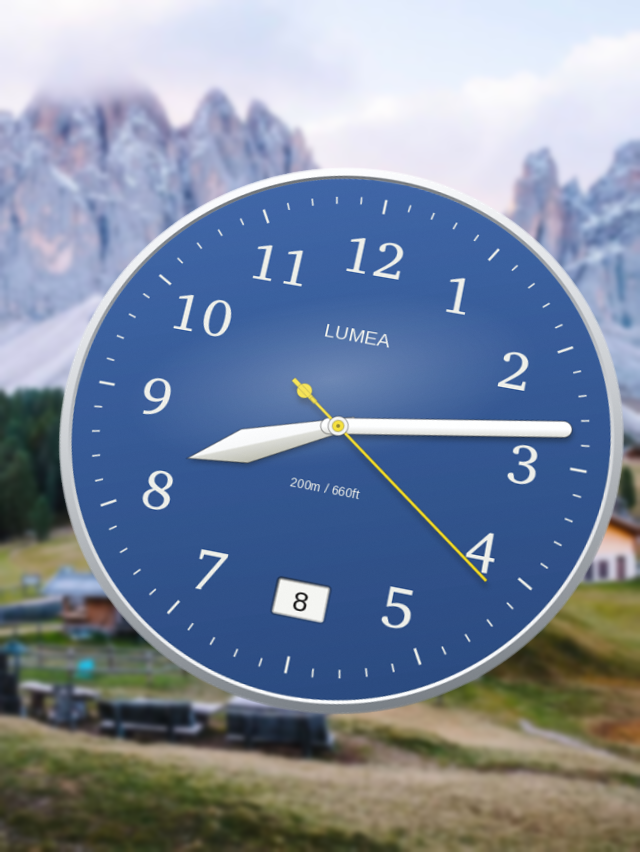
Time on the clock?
8:13:21
